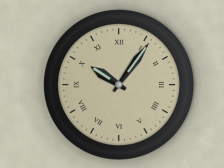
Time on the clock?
10:06
